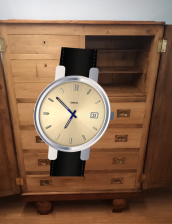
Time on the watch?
6:52
